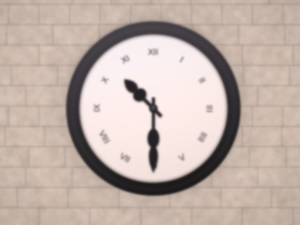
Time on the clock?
10:30
